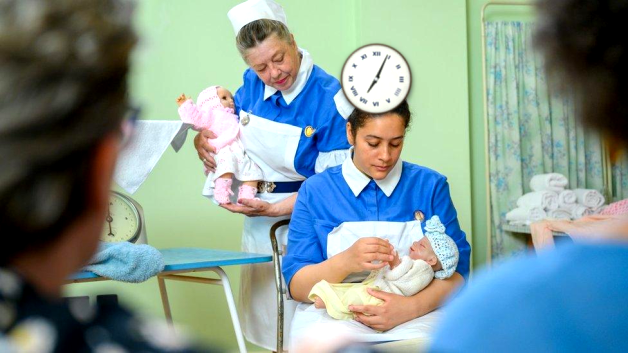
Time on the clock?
7:04
